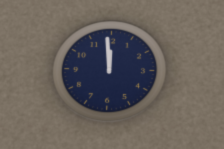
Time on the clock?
11:59
